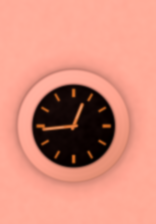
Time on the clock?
12:44
